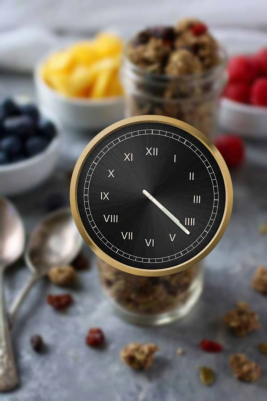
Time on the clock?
4:22
